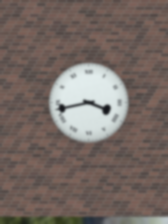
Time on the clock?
3:43
